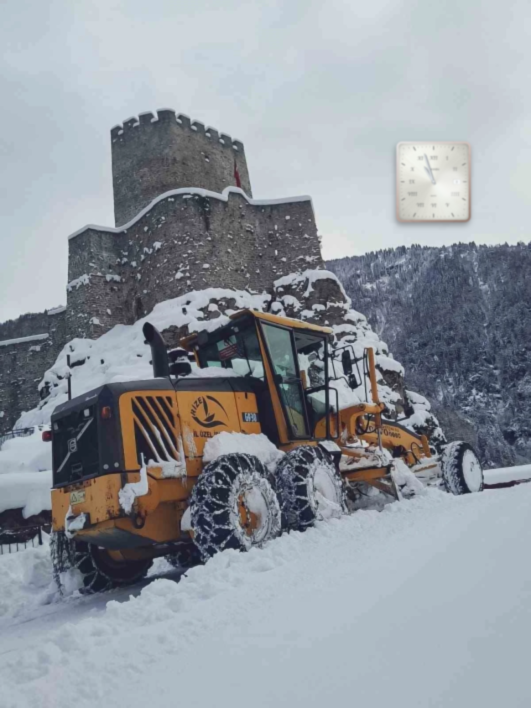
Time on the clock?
10:57
